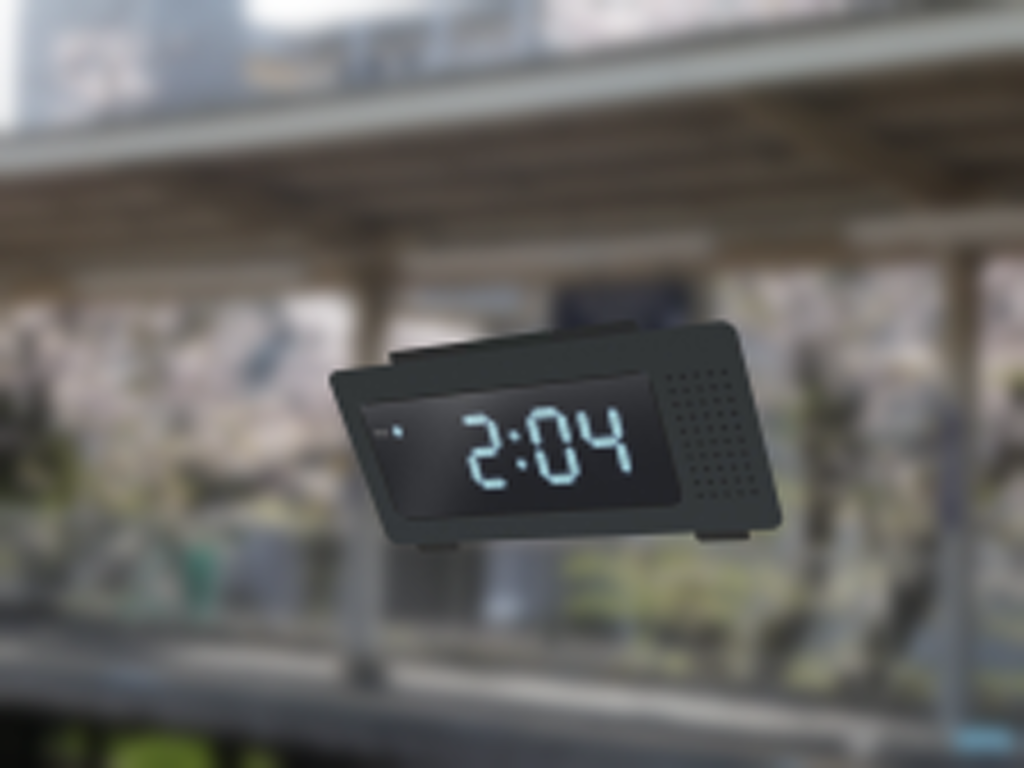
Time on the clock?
2:04
